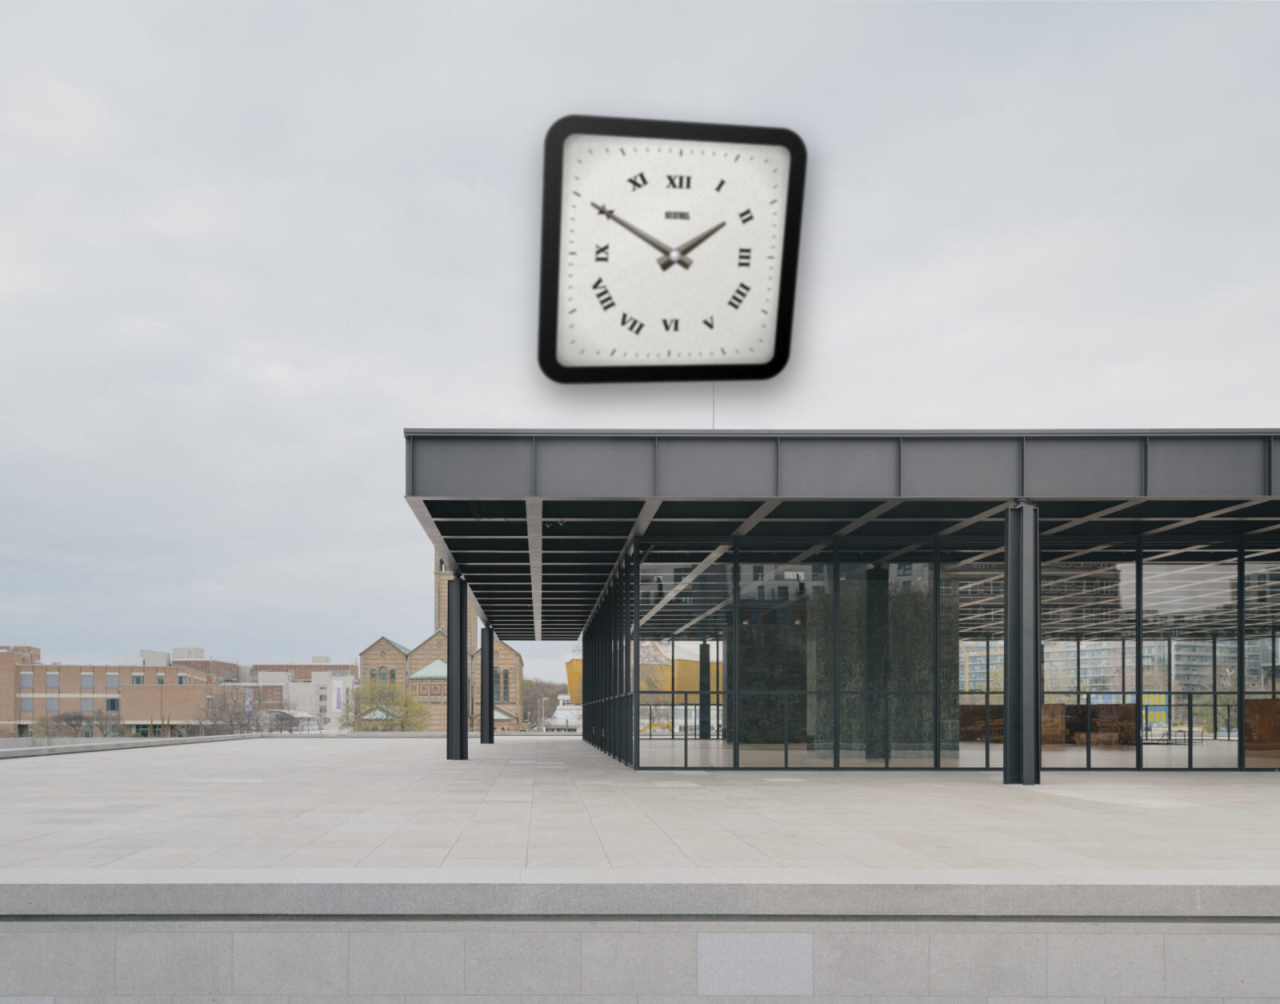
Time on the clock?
1:50
